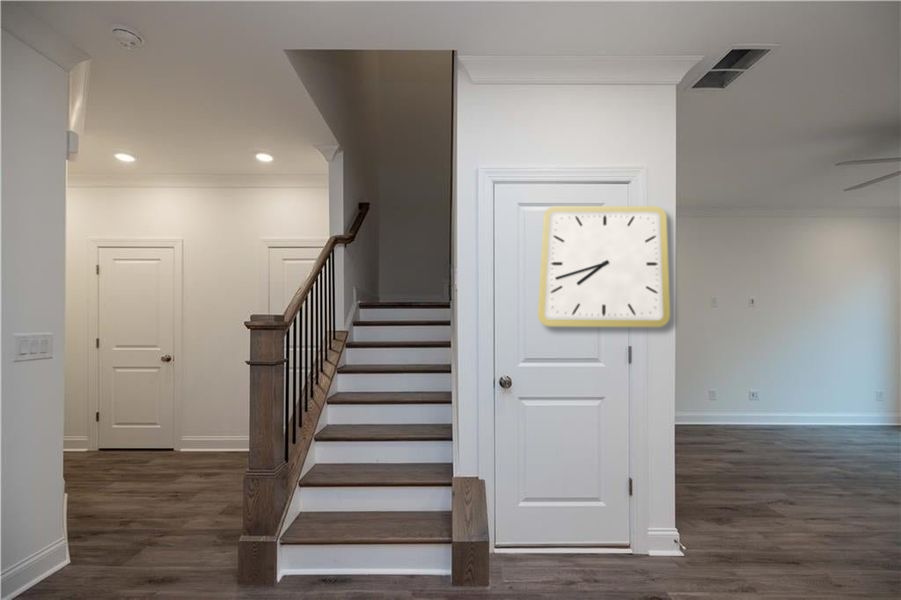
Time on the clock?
7:42
